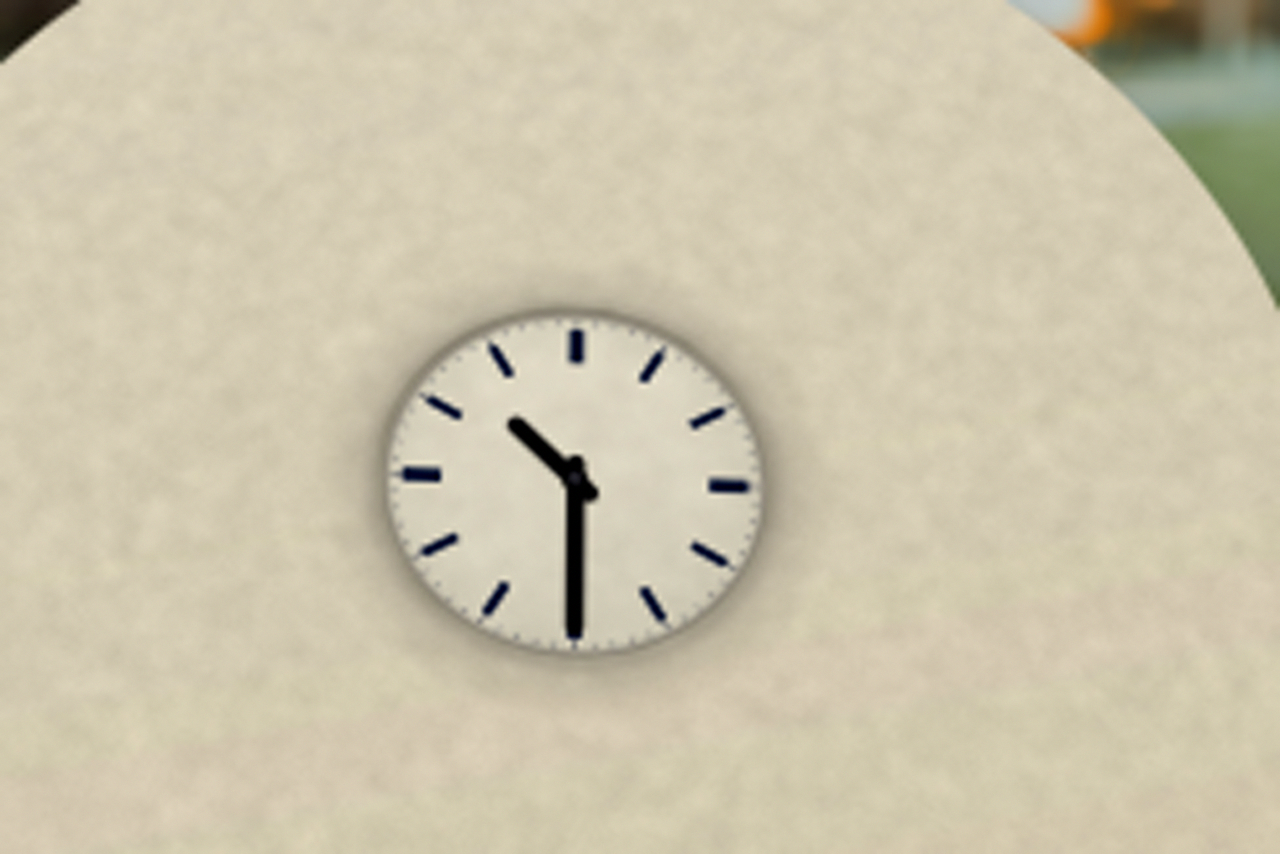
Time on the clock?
10:30
